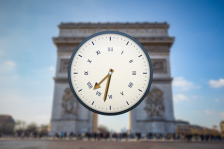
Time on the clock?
7:32
